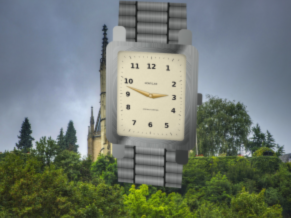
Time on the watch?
2:48
